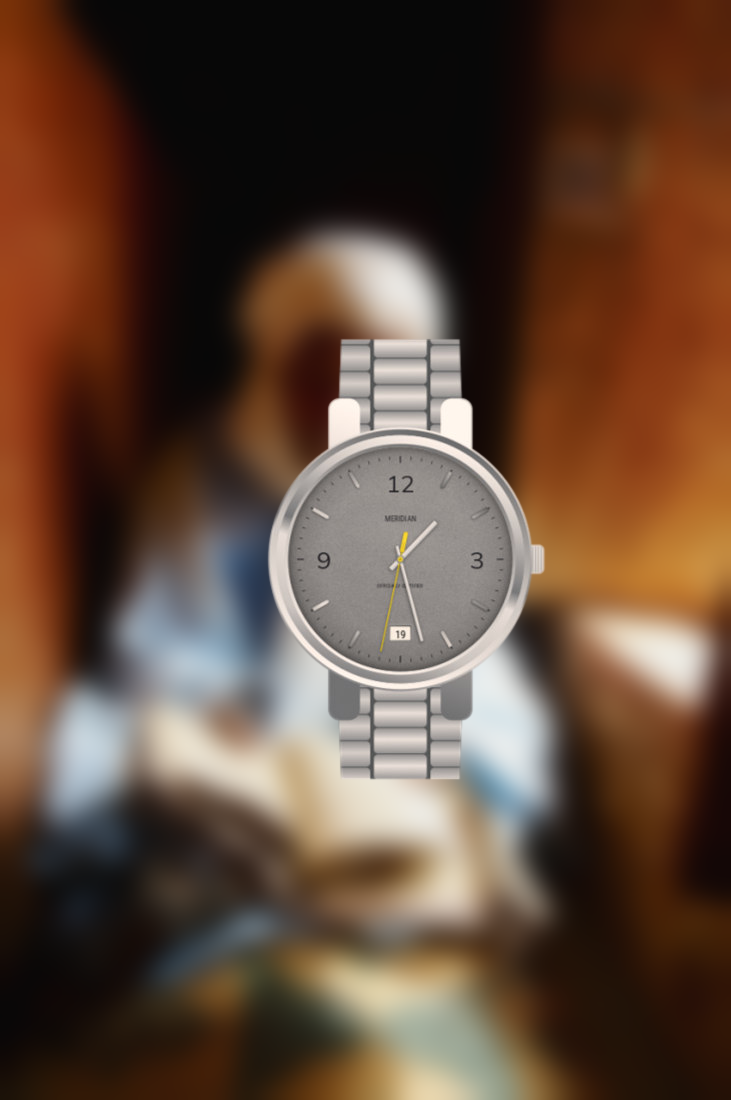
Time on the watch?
1:27:32
